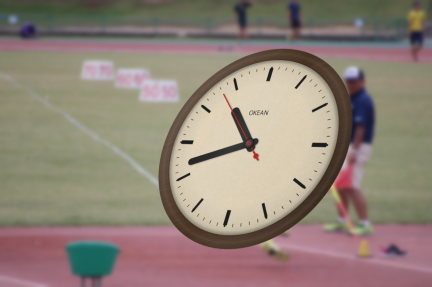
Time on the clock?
10:41:53
